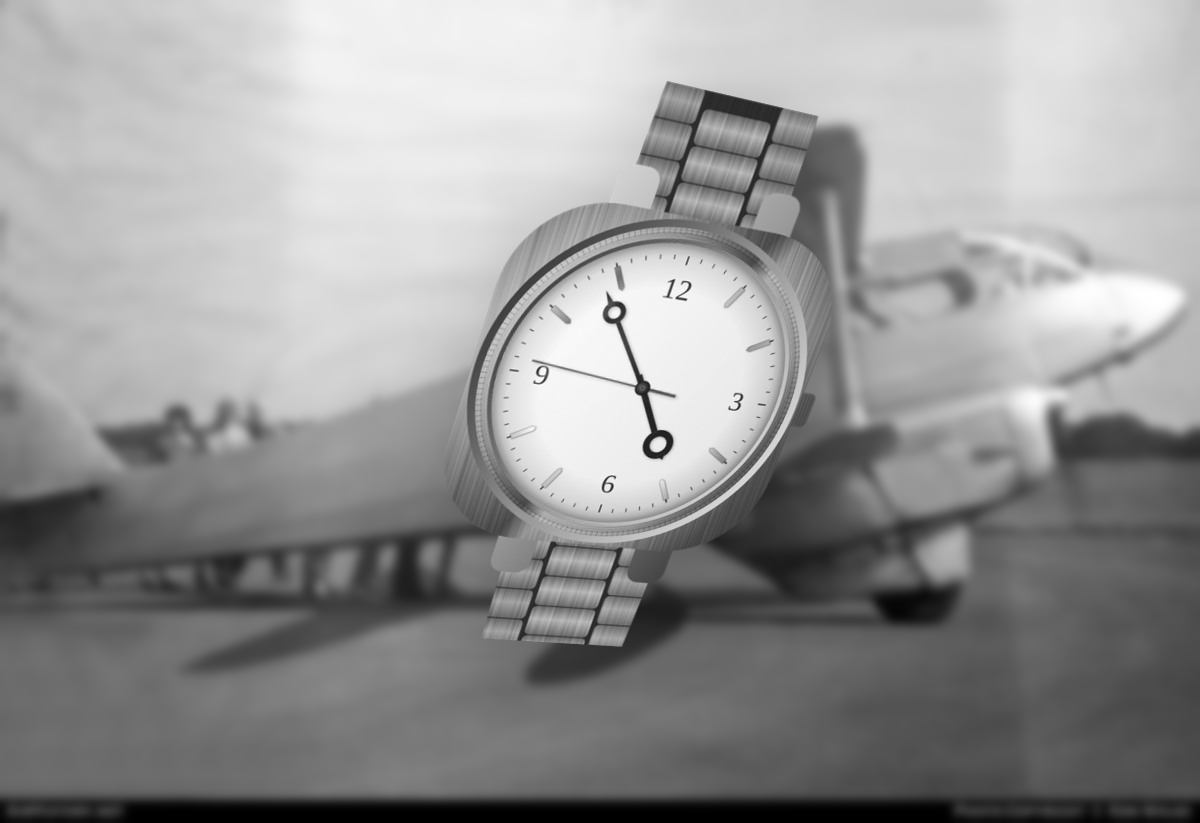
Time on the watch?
4:53:46
